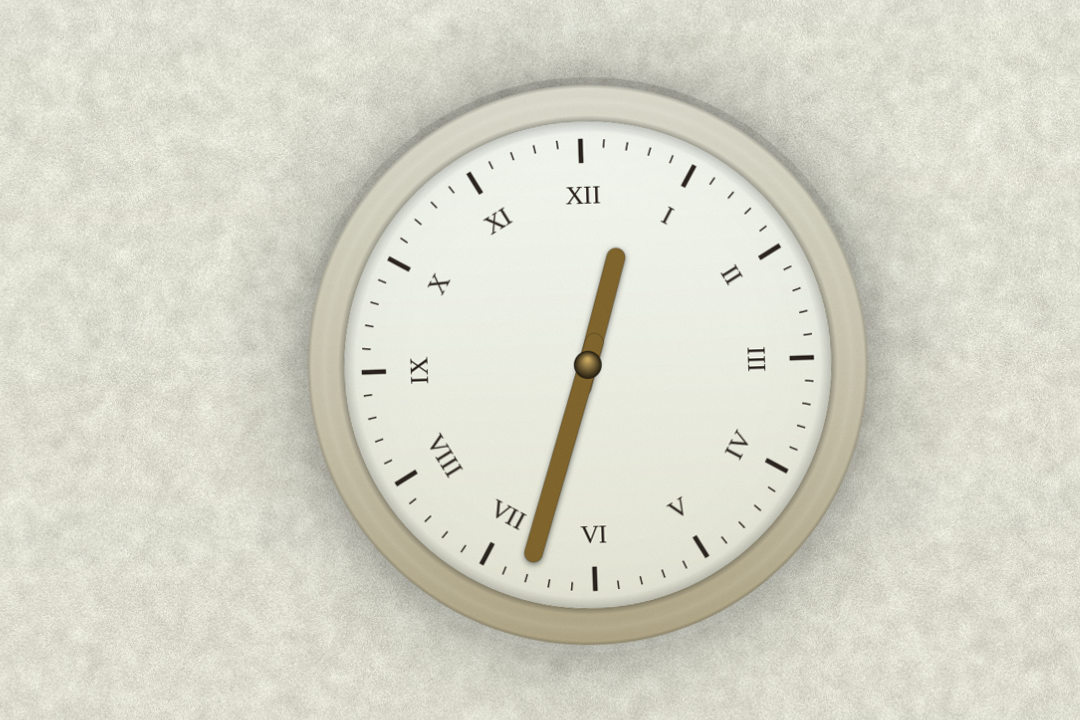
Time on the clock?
12:33
